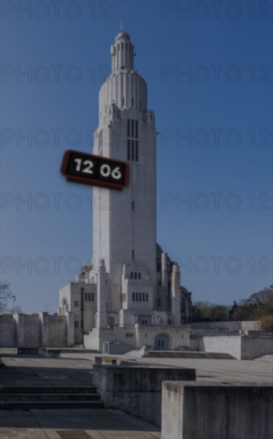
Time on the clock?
12:06
